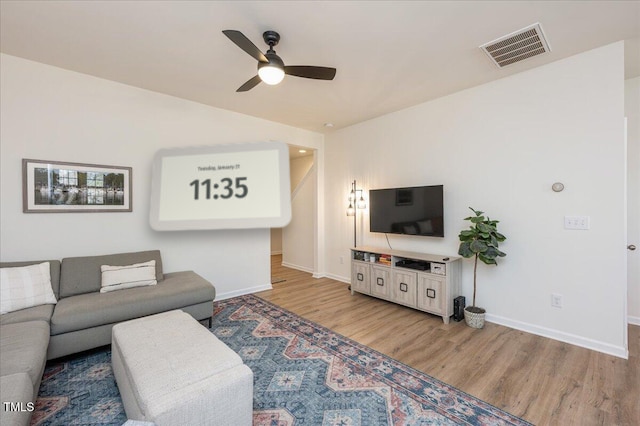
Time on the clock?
11:35
